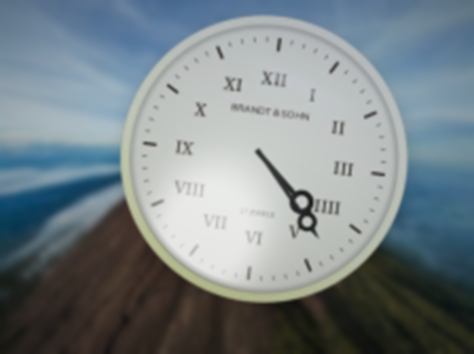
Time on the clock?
4:23
